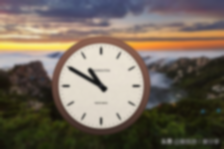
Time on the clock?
10:50
